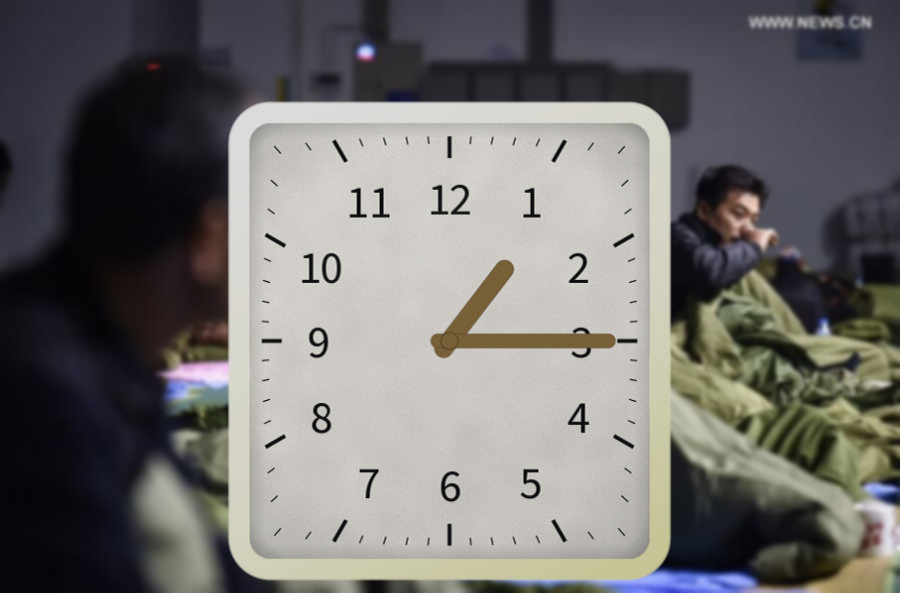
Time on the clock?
1:15
